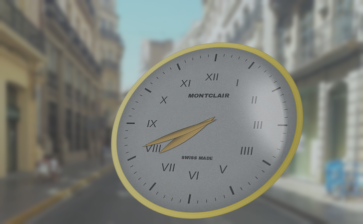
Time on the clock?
7:41
